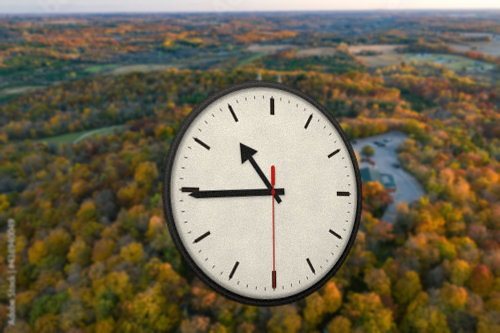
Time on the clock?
10:44:30
